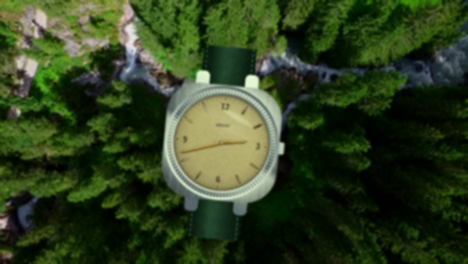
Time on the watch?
2:42
